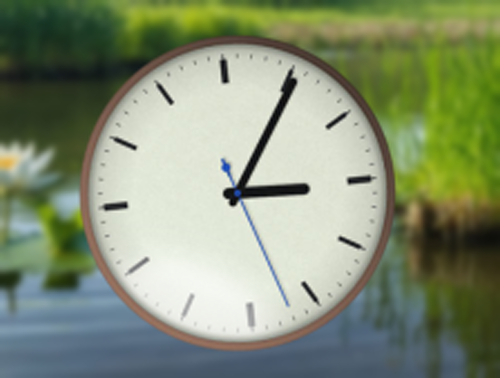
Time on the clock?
3:05:27
